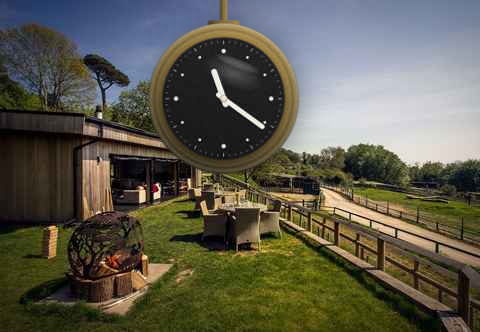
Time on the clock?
11:21
